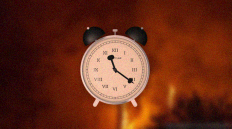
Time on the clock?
11:21
